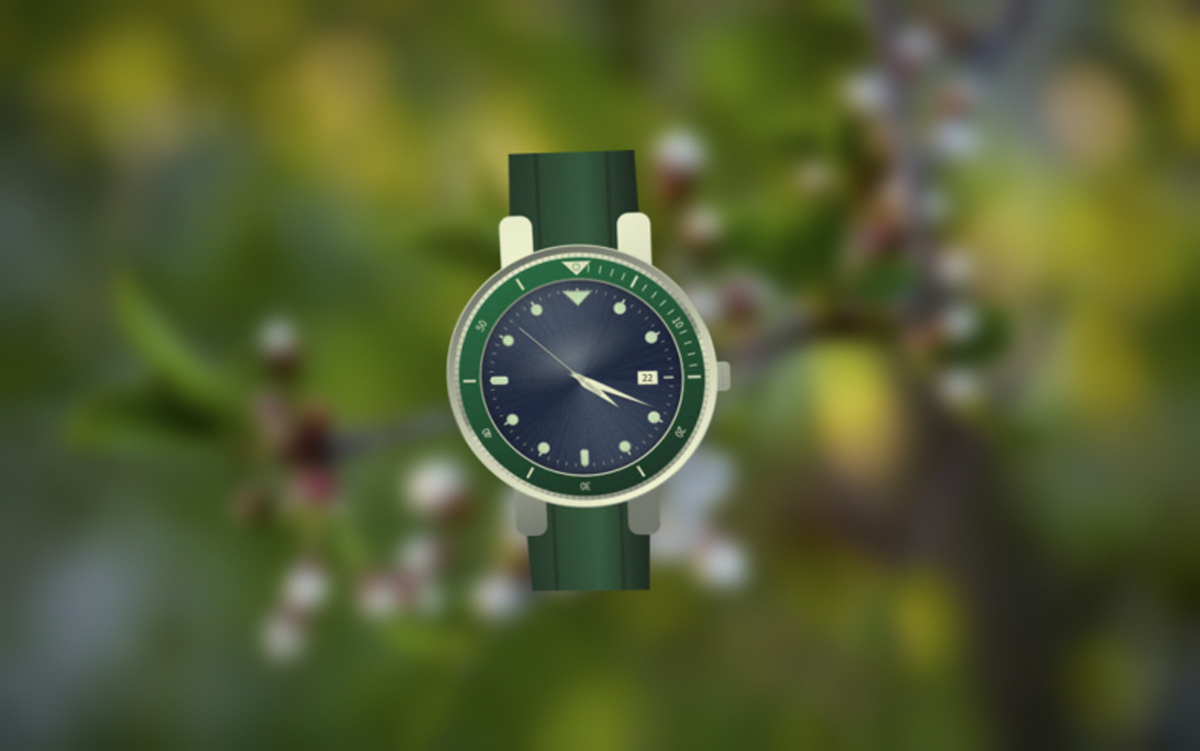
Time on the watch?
4:18:52
